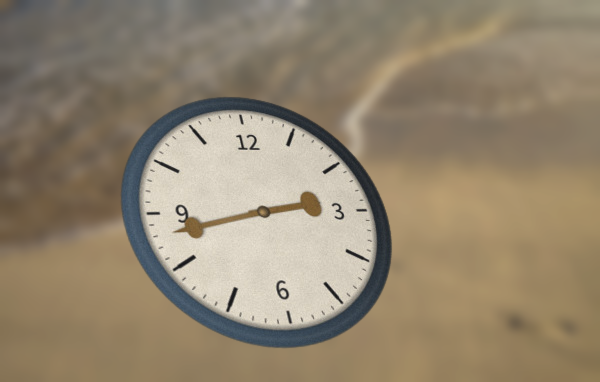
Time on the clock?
2:43
